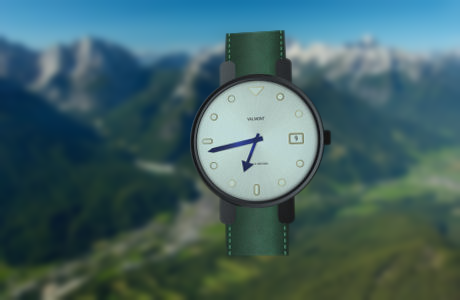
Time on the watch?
6:43
